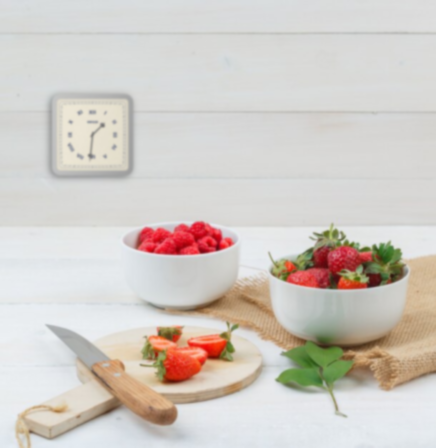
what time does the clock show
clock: 1:31
